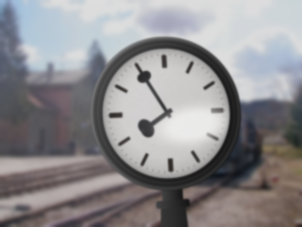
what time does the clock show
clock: 7:55
